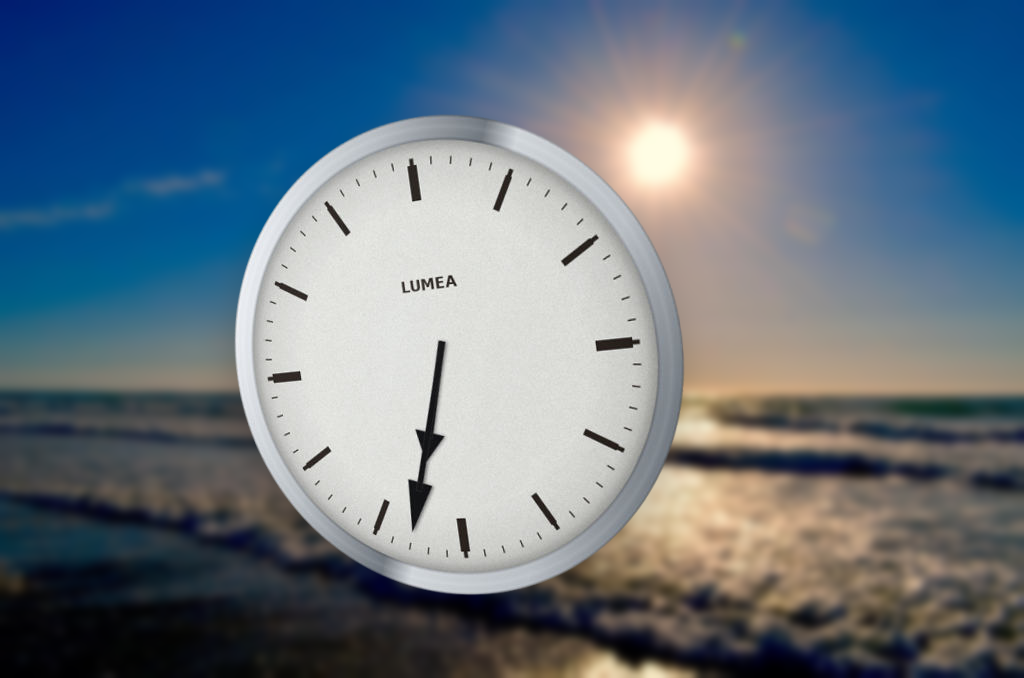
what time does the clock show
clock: 6:33
